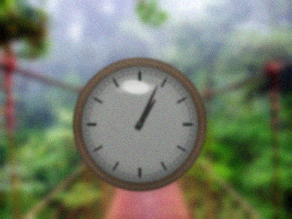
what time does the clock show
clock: 1:04
